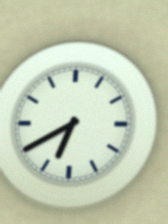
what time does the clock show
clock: 6:40
